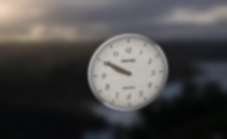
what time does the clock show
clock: 9:50
